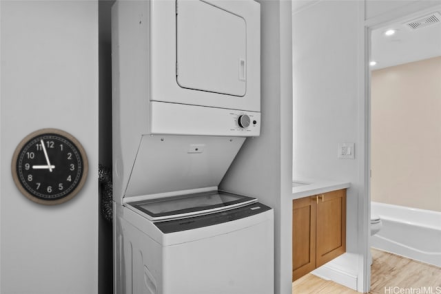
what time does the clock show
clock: 8:57
